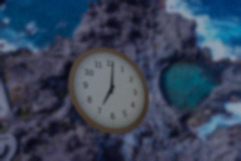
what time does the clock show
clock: 7:01
